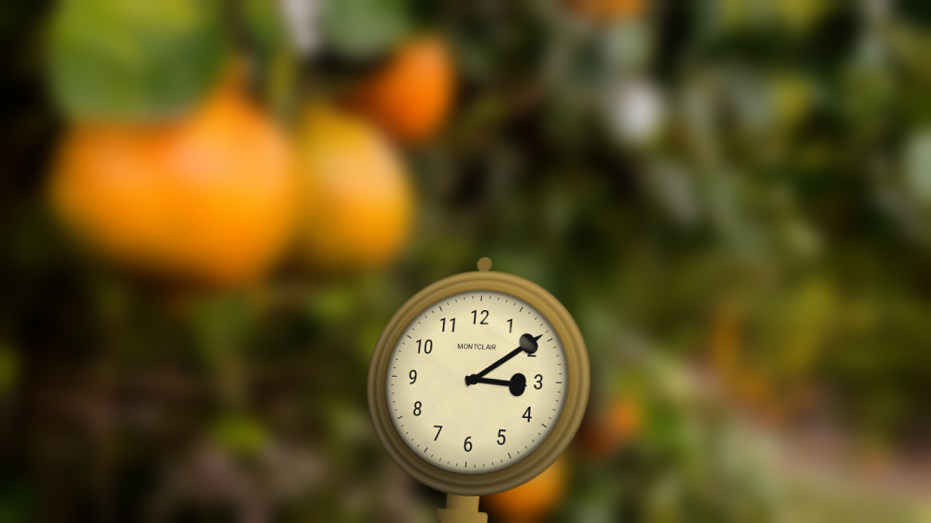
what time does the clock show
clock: 3:09
